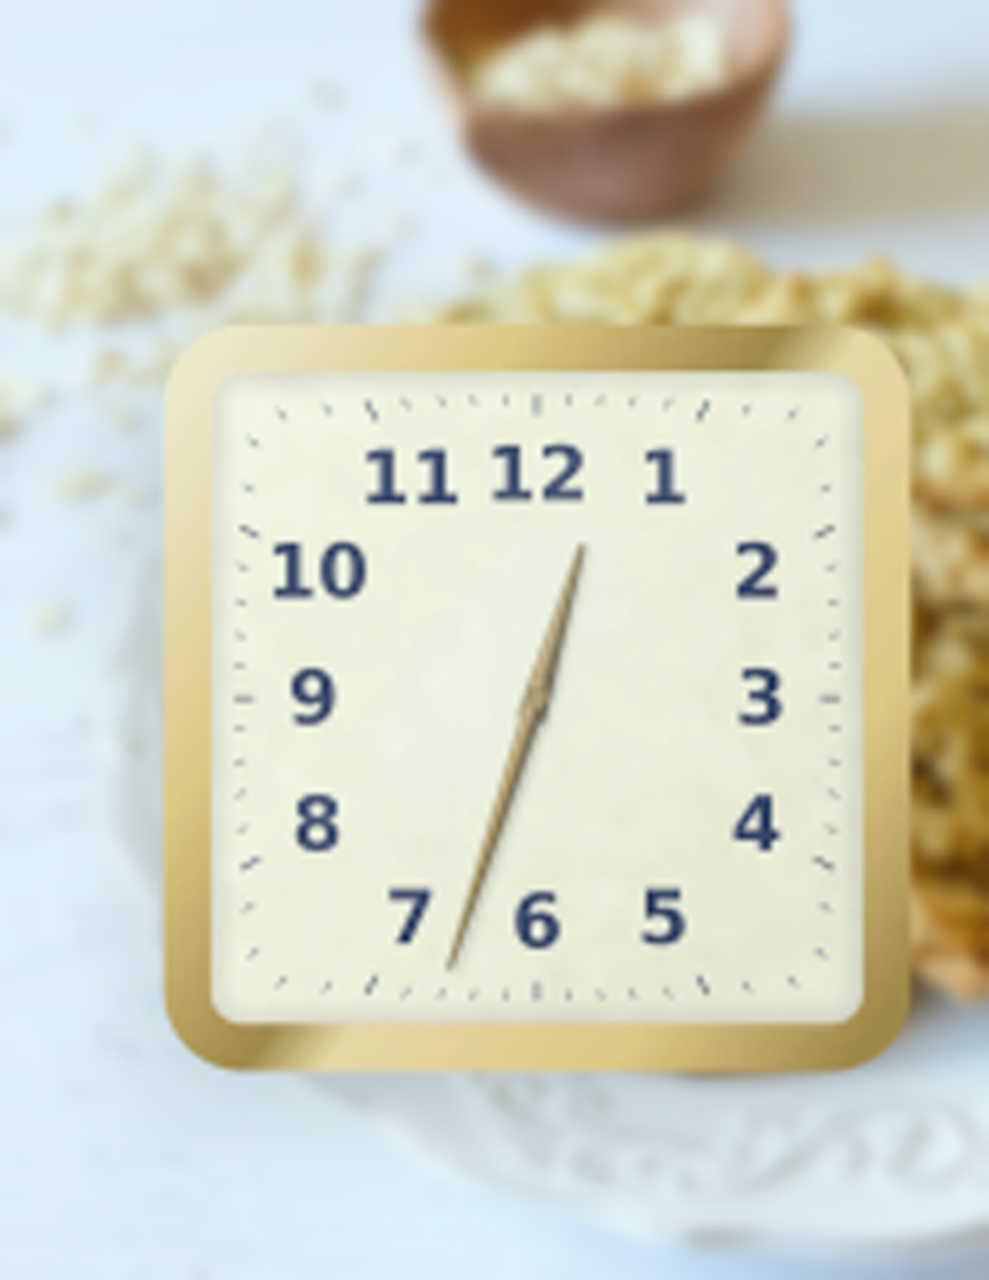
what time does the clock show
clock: 12:33
